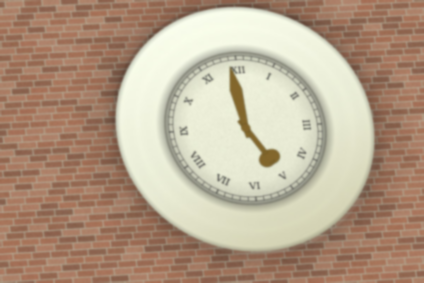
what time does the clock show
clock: 4:59
